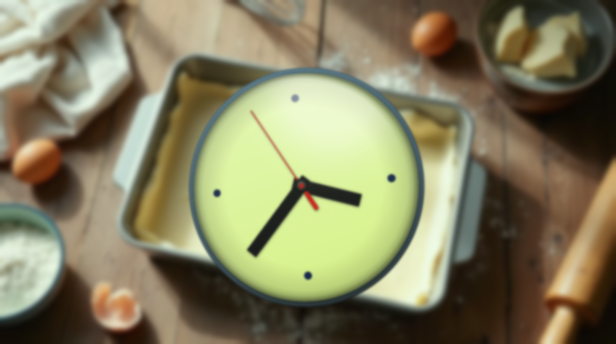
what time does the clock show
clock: 3:36:55
